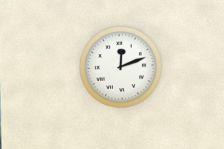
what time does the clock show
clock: 12:12
